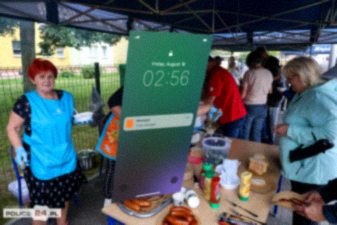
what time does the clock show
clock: 2:56
